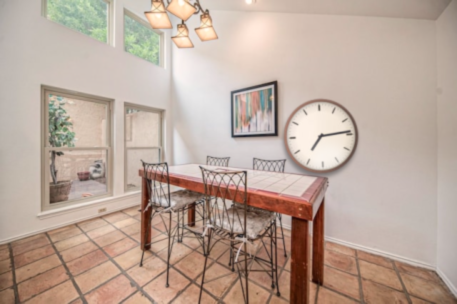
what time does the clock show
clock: 7:14
